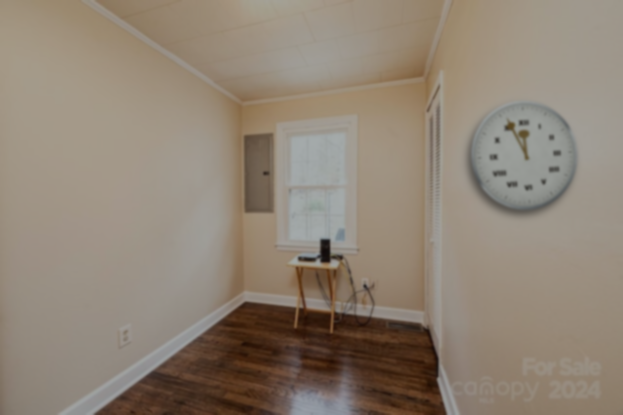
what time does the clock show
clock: 11:56
